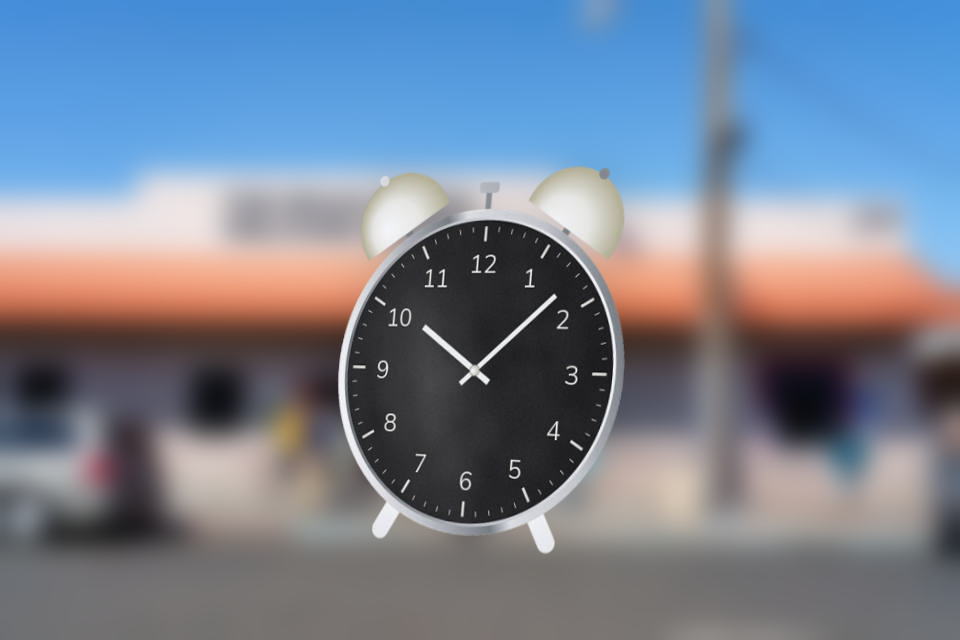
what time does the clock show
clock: 10:08
